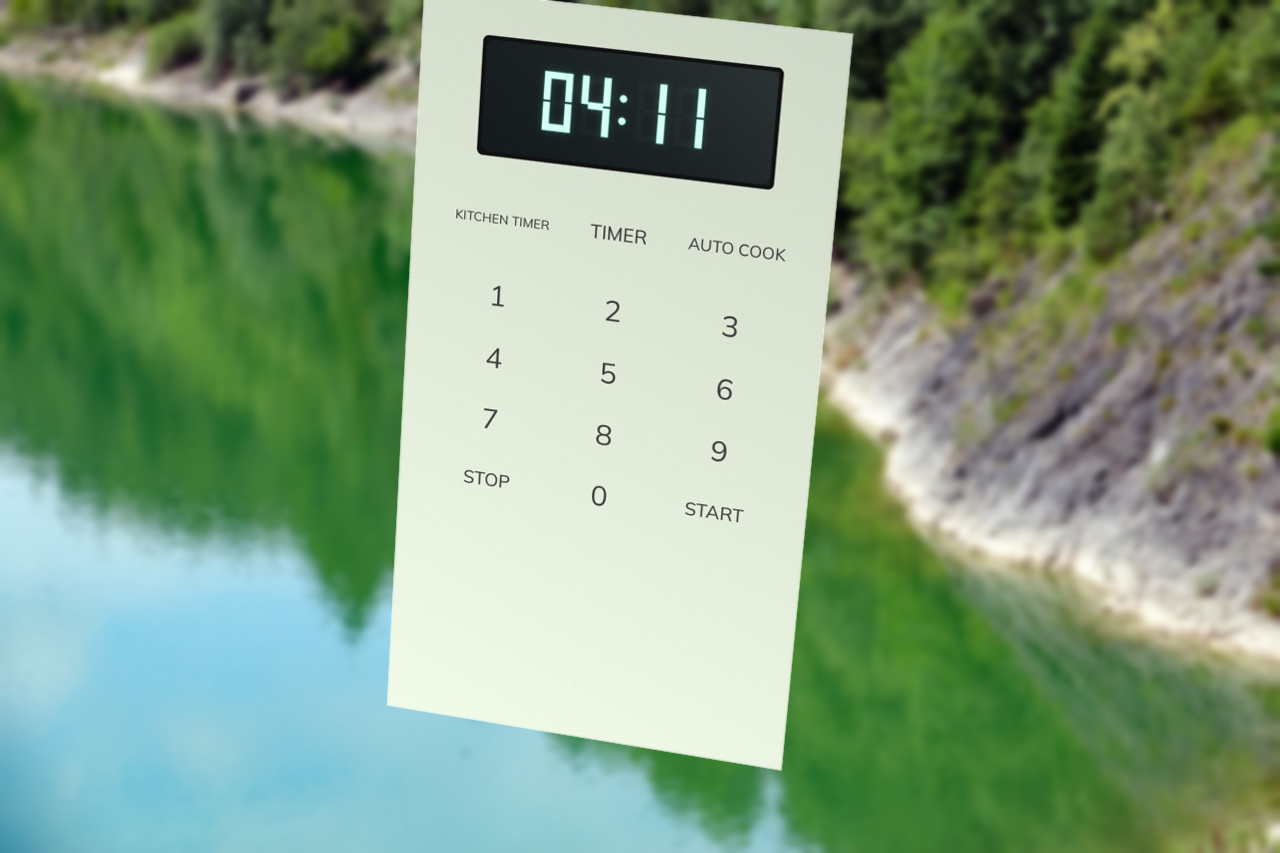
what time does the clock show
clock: 4:11
